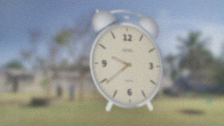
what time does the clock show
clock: 9:39
